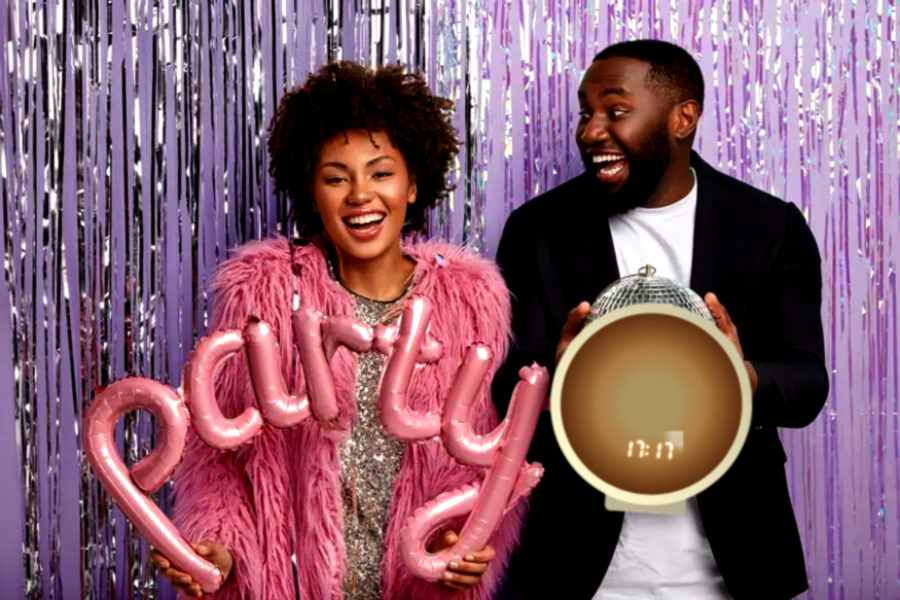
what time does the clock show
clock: 17:17
